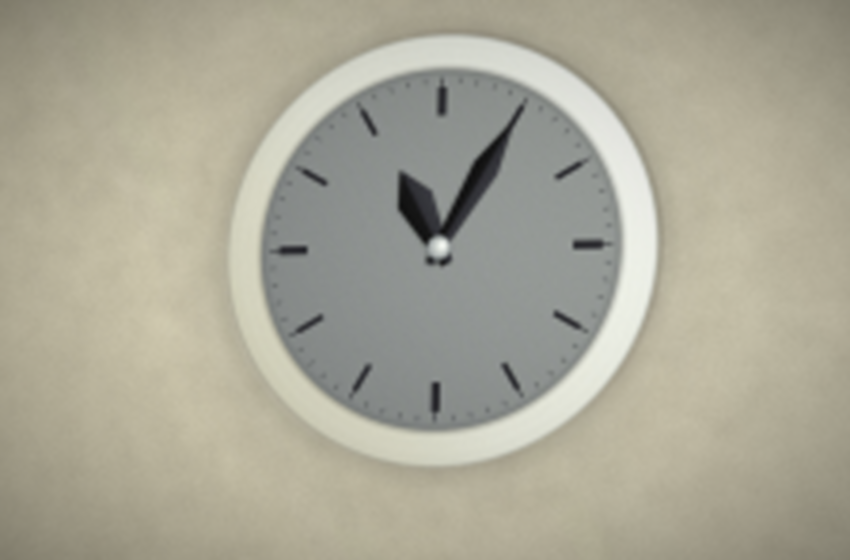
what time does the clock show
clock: 11:05
